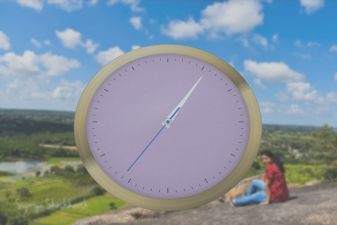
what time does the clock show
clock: 1:05:36
